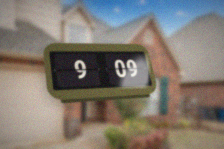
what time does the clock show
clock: 9:09
